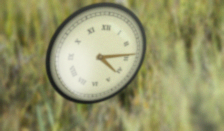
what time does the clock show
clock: 4:14
